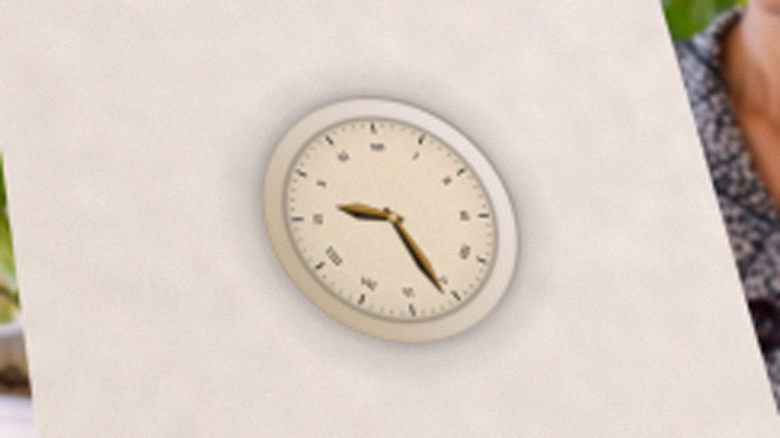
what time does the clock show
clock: 9:26
